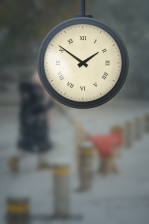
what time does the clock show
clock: 1:51
